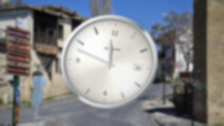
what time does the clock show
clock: 11:48
